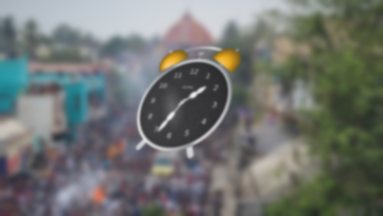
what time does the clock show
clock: 1:34
